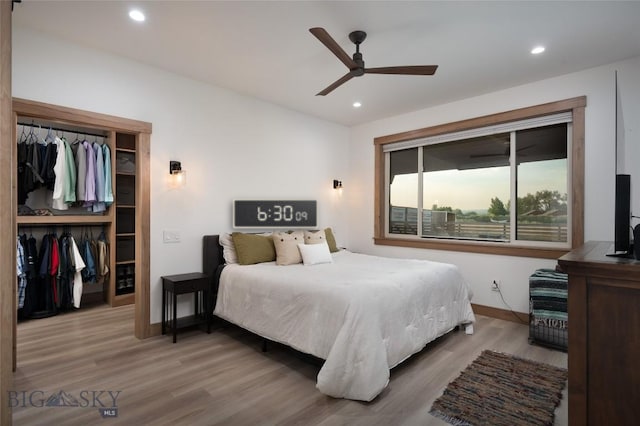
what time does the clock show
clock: 6:30
